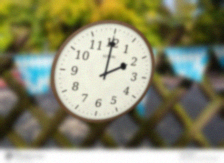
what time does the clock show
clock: 2:00
